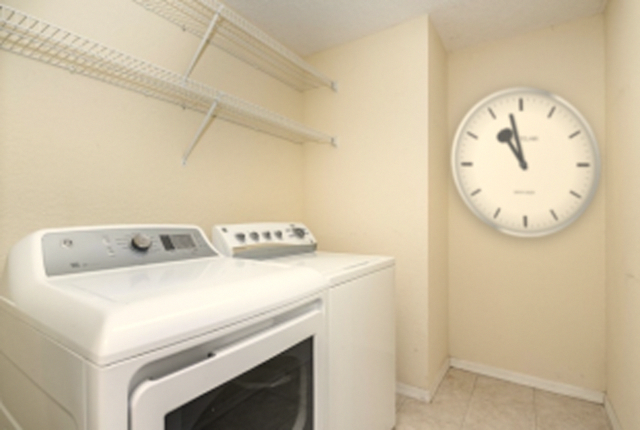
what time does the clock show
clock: 10:58
